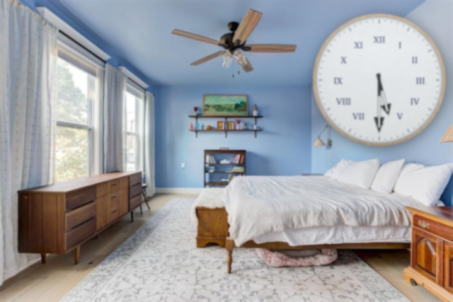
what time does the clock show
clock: 5:30
